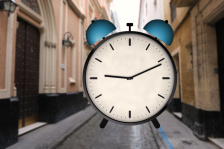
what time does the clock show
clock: 9:11
